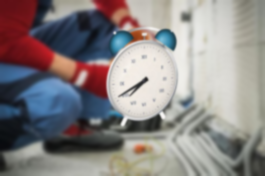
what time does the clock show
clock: 7:41
